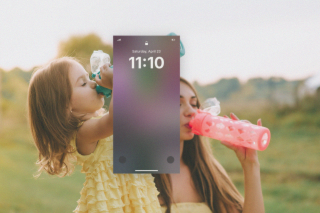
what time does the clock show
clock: 11:10
